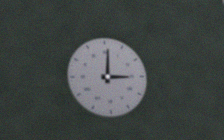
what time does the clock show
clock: 3:01
